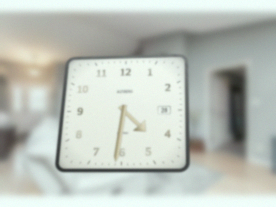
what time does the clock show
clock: 4:31
